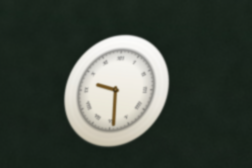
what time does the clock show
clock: 9:29
